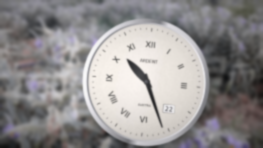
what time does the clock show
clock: 10:26
